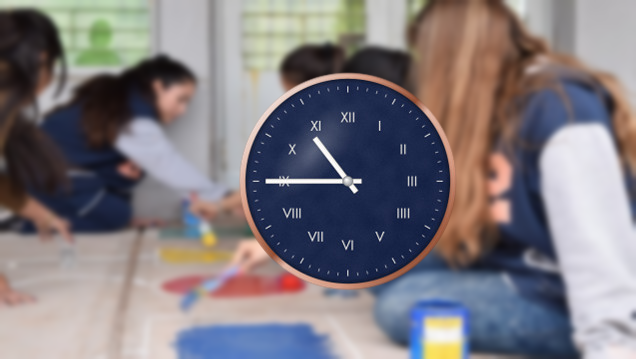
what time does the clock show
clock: 10:45
